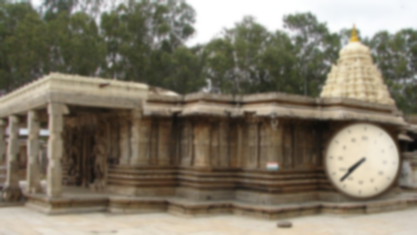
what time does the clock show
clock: 7:37
